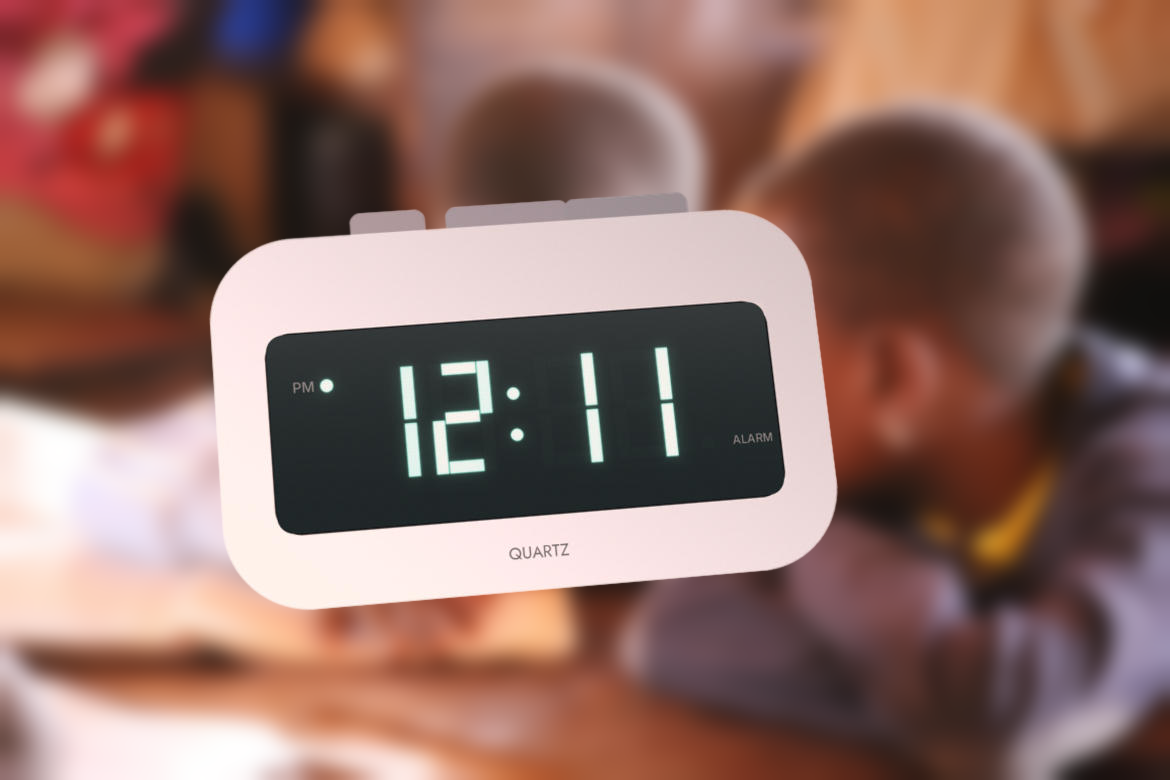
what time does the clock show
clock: 12:11
